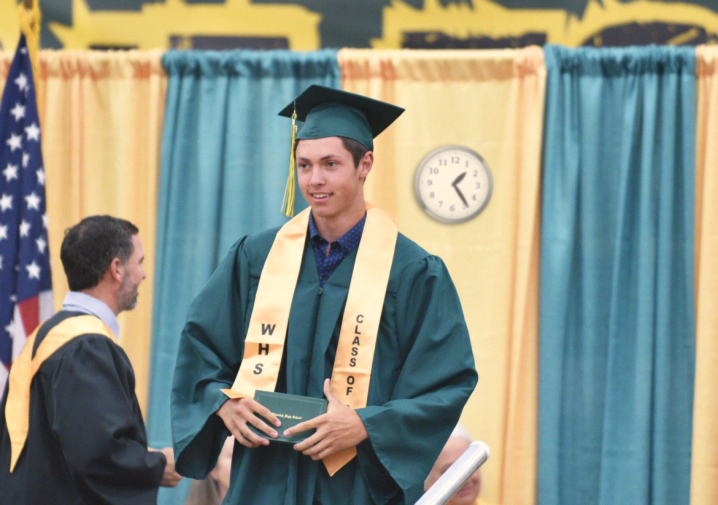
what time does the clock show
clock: 1:24
